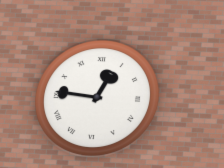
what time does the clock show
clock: 12:46
